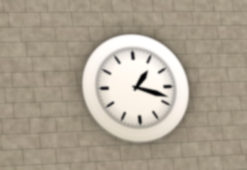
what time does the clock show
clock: 1:18
